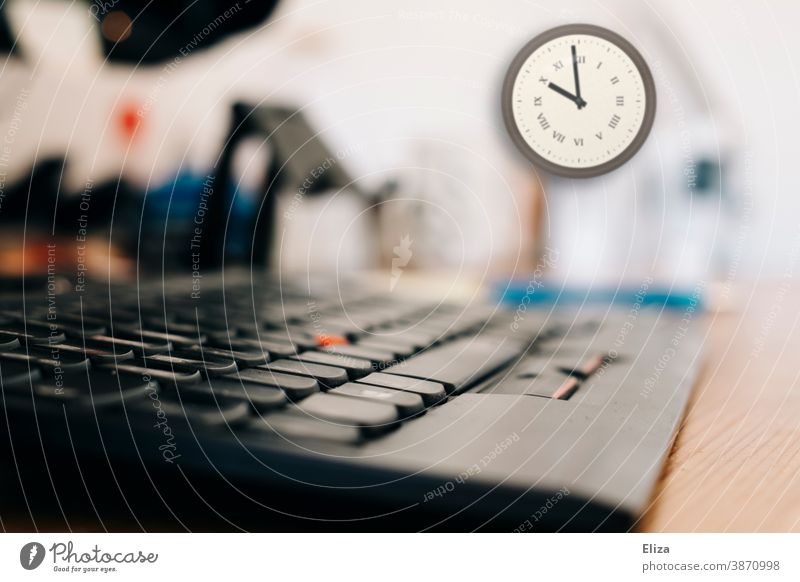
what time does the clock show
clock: 9:59
